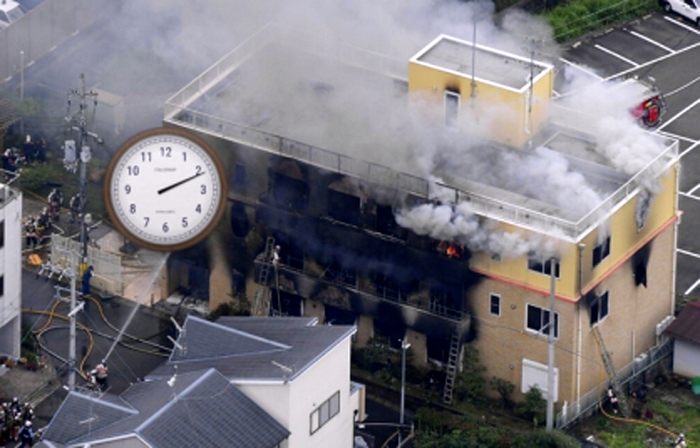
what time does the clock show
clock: 2:11
